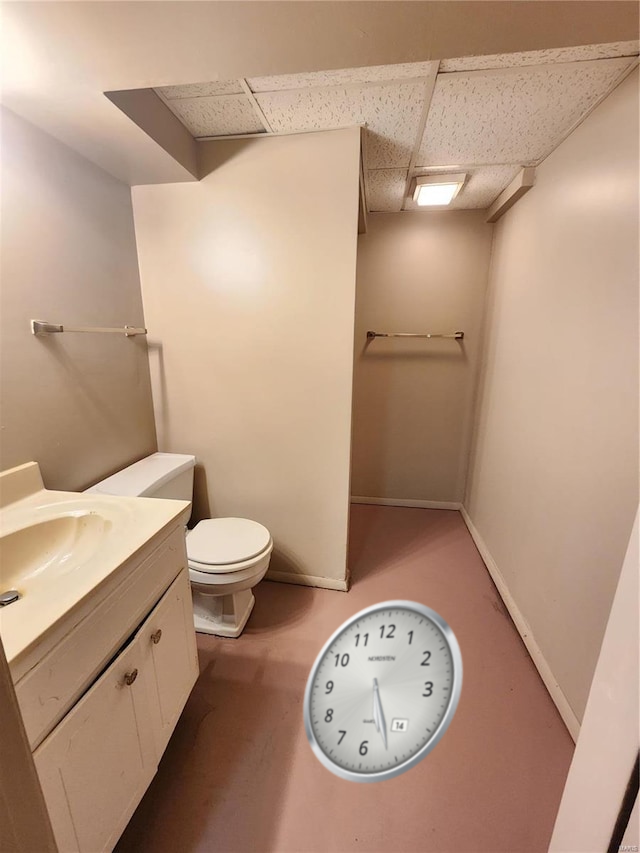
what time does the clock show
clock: 5:26
